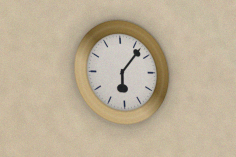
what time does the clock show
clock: 6:07
